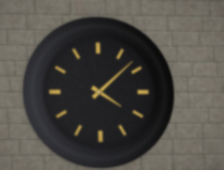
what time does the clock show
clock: 4:08
